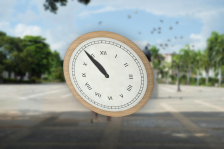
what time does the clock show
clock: 10:54
